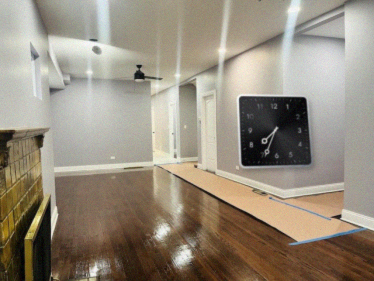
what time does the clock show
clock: 7:34
